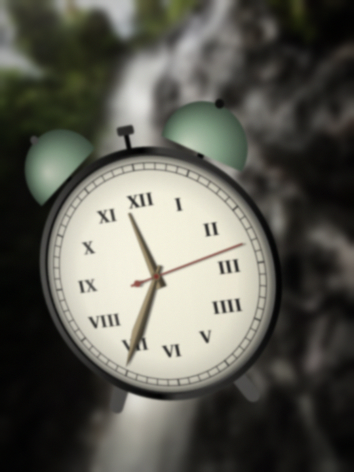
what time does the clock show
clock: 11:35:13
